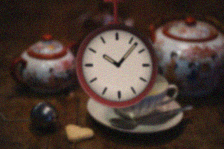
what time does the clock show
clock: 10:07
